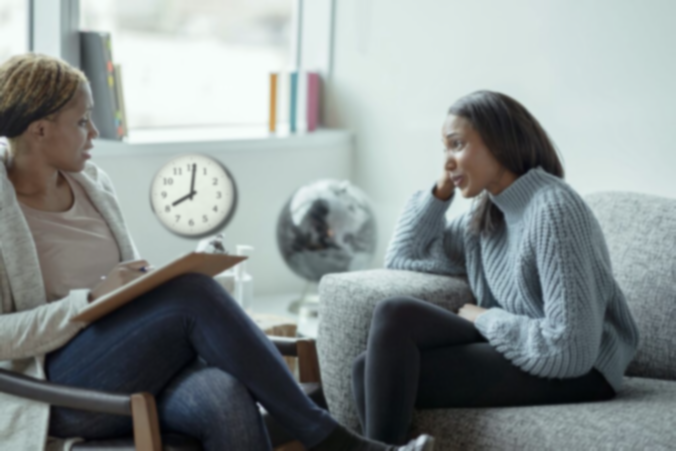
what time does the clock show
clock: 8:01
